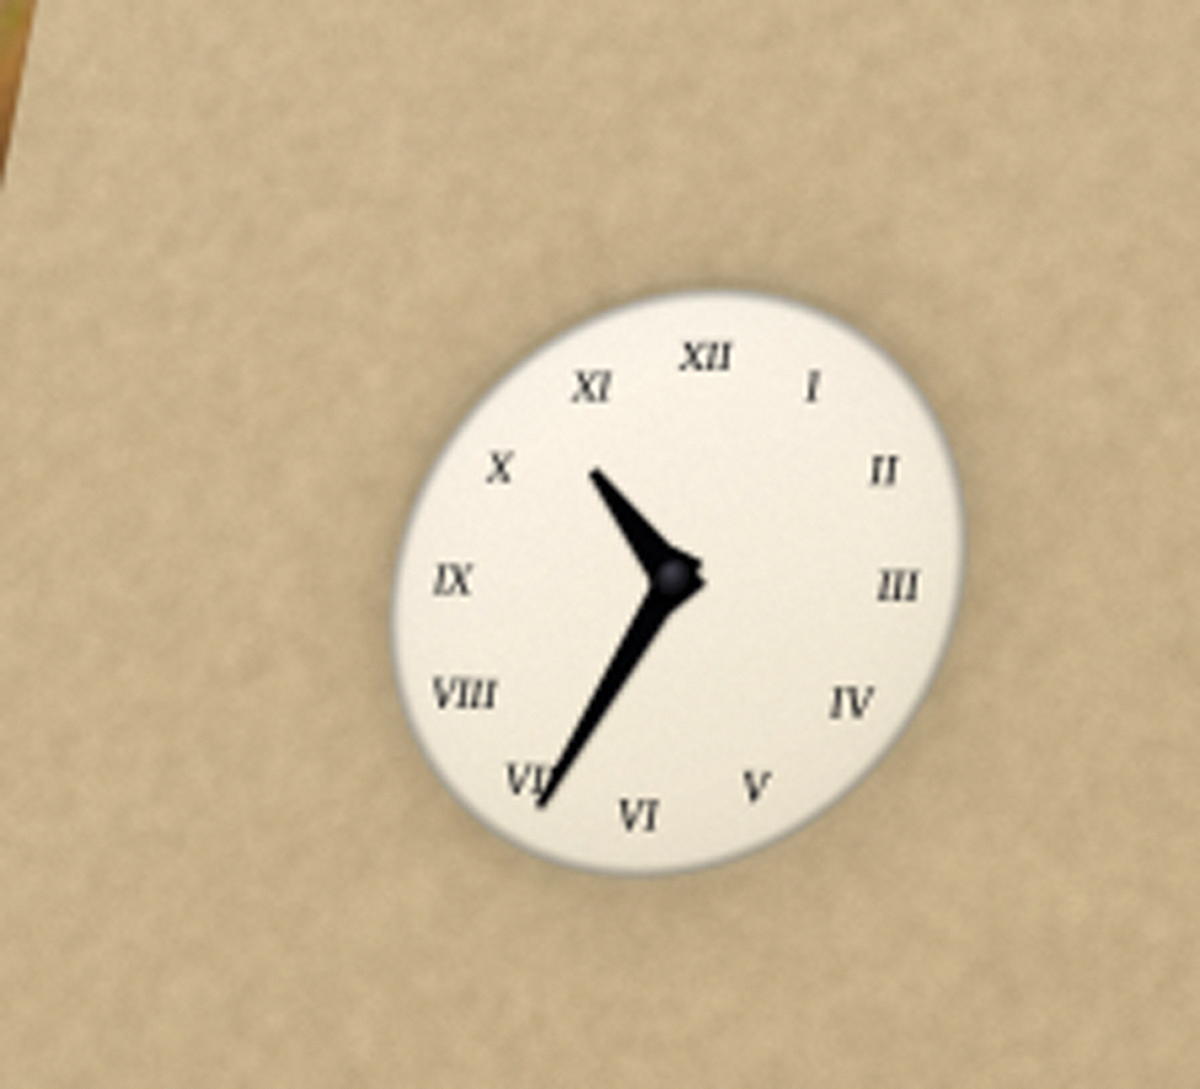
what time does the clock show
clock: 10:34
